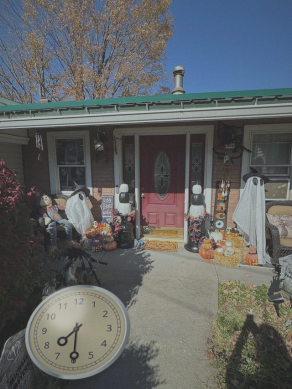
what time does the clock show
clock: 7:30
